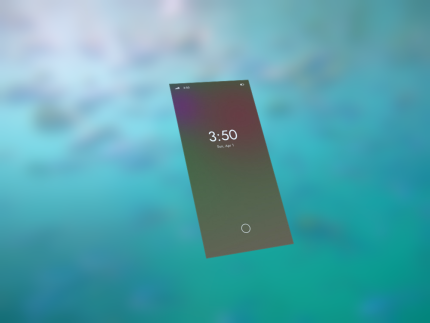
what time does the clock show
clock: 3:50
